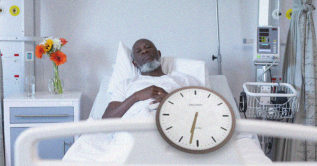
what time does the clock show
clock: 6:32
